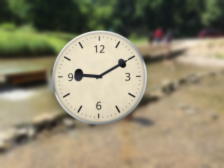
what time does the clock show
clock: 9:10
